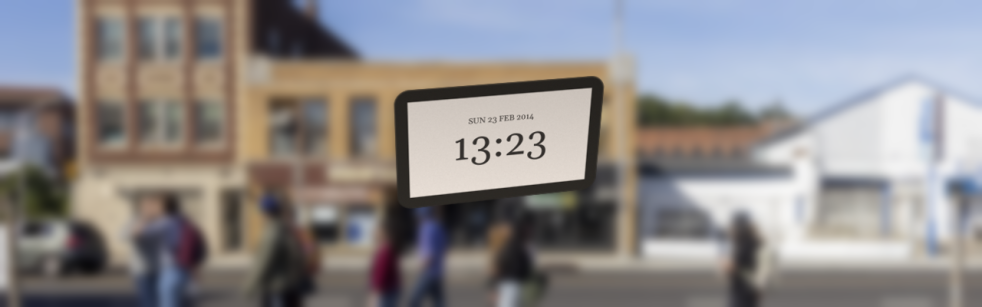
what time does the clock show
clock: 13:23
